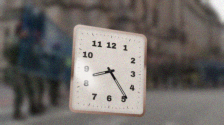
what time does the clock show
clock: 8:24
